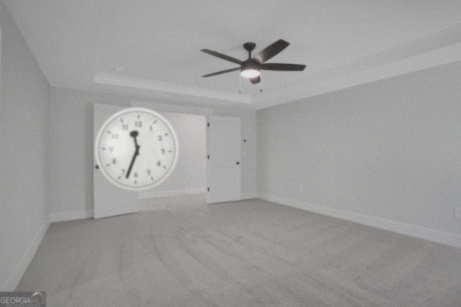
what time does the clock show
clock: 11:33
